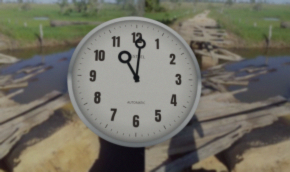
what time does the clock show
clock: 11:01
